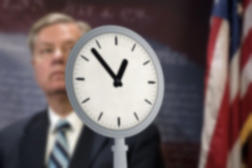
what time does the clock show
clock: 12:53
